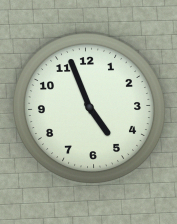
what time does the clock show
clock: 4:57
